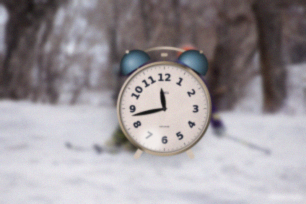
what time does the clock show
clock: 11:43
